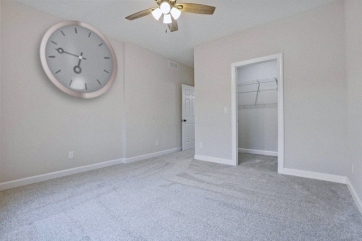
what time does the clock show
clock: 6:48
